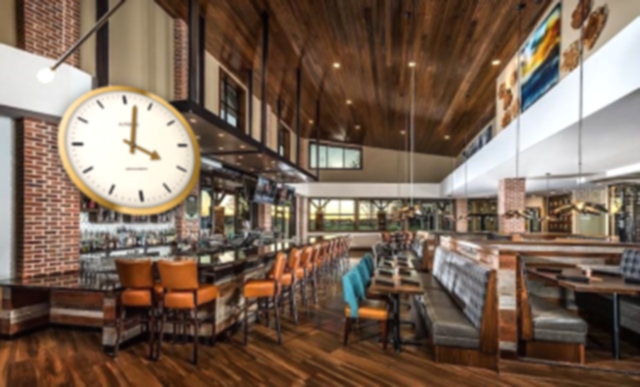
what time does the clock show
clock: 4:02
